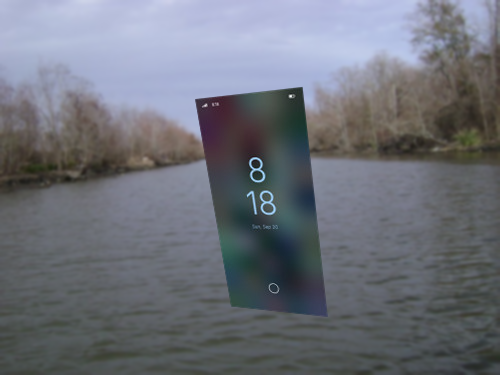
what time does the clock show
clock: 8:18
